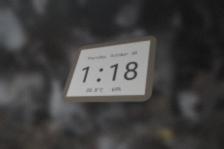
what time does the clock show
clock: 1:18
